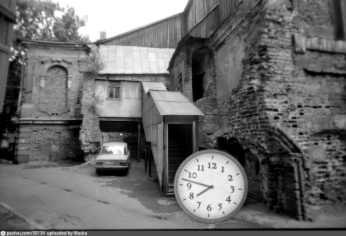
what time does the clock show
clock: 7:47
